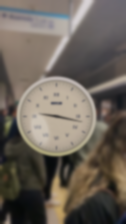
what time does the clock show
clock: 9:17
